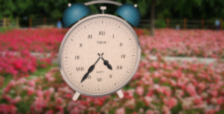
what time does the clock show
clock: 4:36
